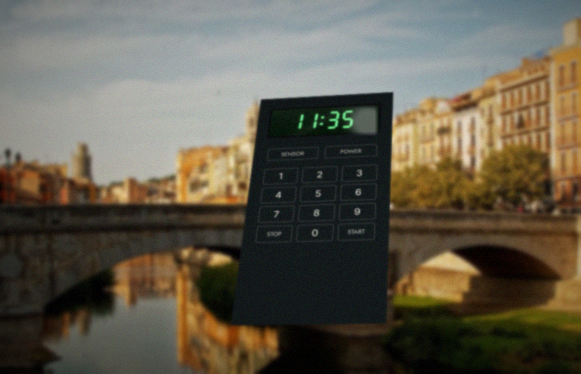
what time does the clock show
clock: 11:35
